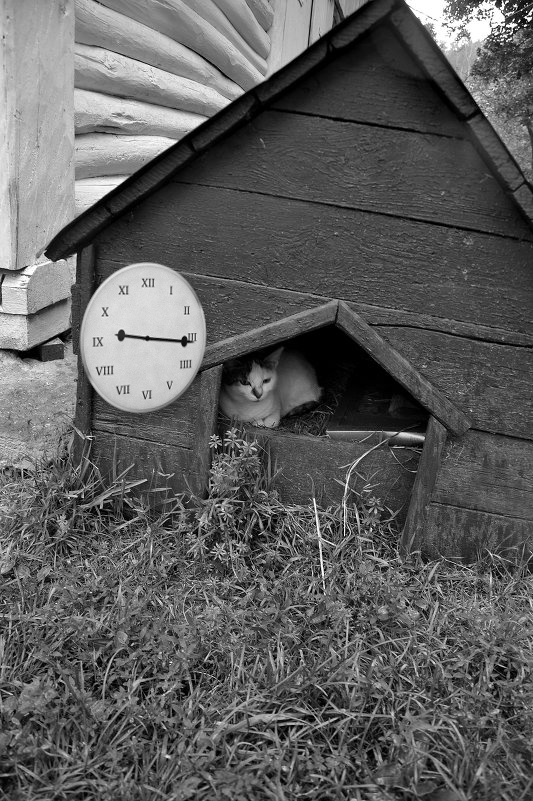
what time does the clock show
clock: 9:16
